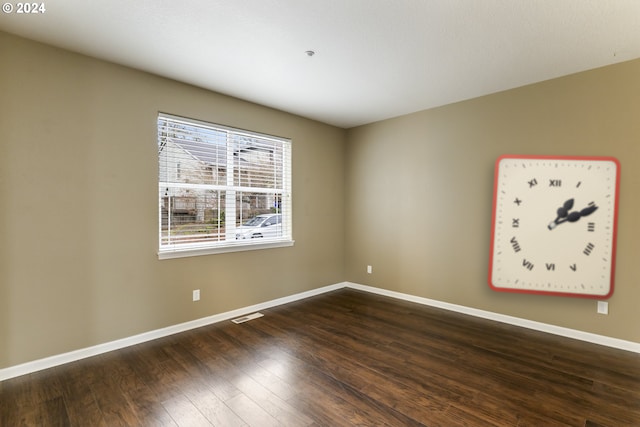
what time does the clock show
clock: 1:11
